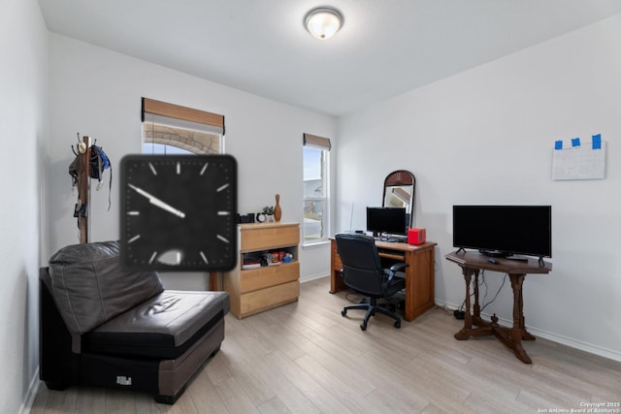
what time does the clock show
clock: 9:50
